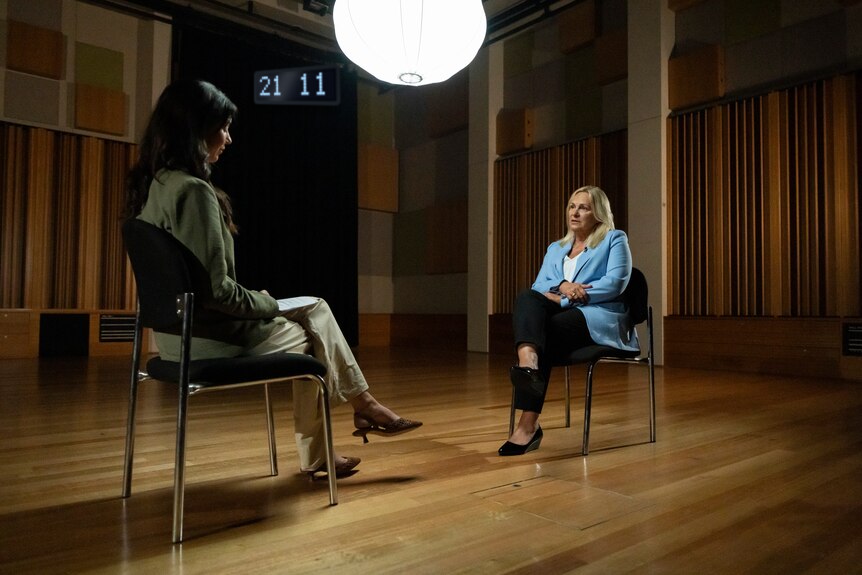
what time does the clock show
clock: 21:11
